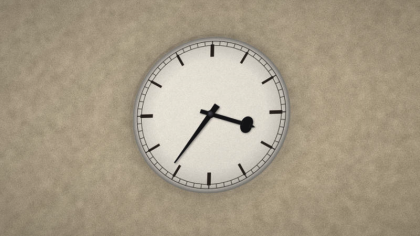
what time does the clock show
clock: 3:36
